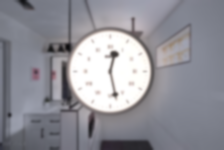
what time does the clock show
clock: 12:28
